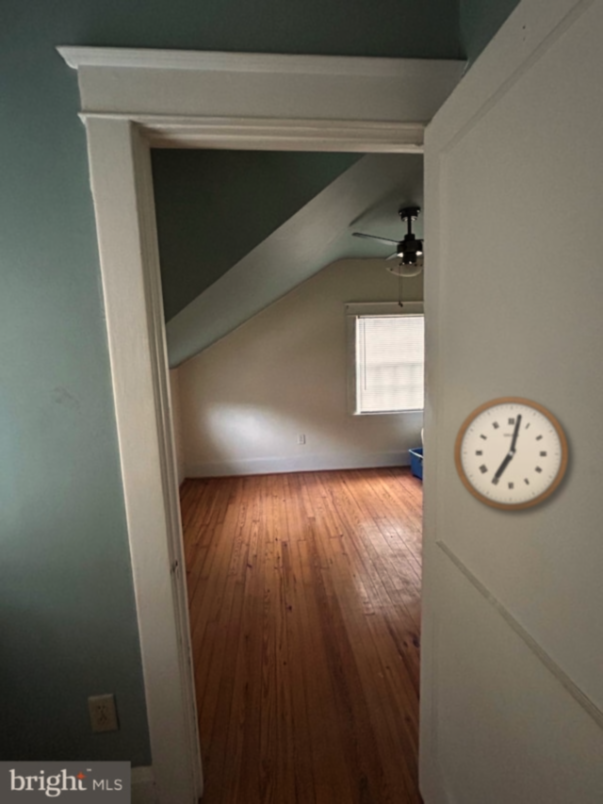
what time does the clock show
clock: 7:02
